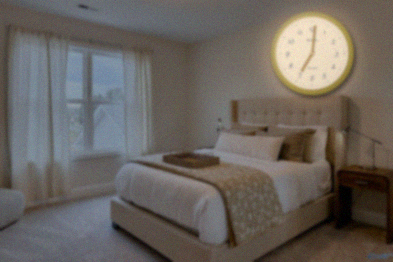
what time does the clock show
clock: 7:01
